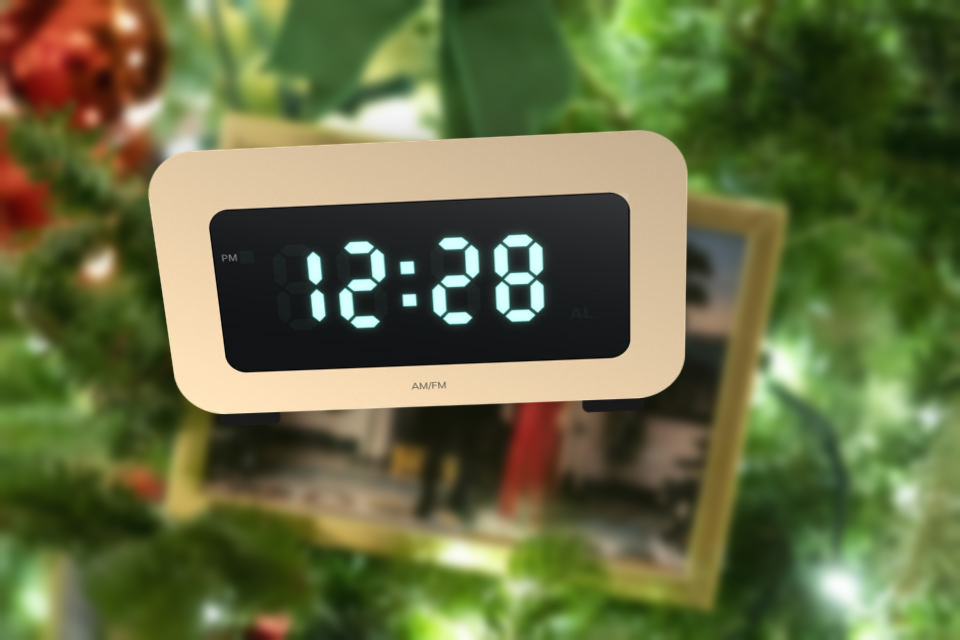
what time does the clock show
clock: 12:28
